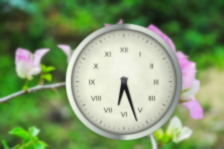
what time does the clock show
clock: 6:27
